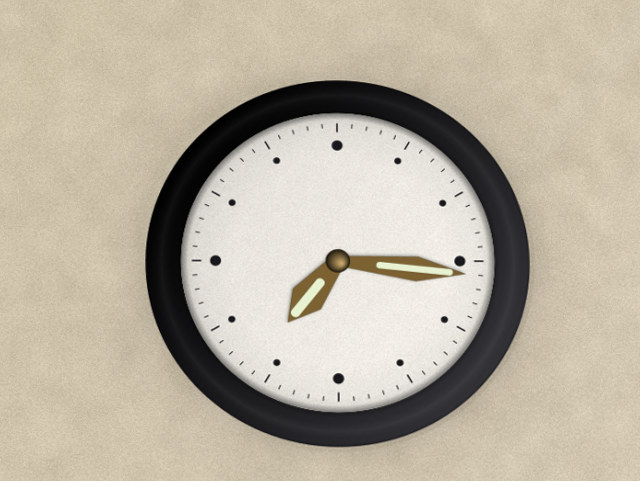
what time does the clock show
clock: 7:16
